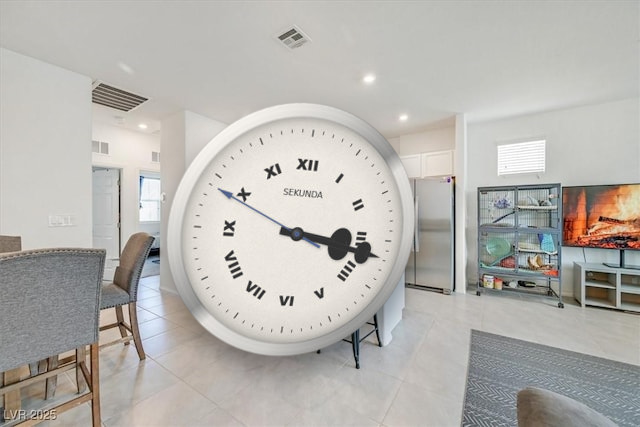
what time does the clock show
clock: 3:16:49
